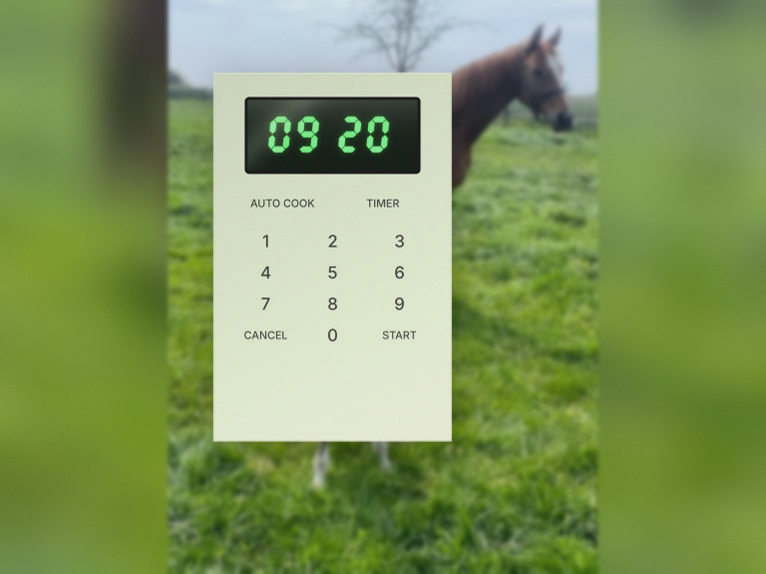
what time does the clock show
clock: 9:20
